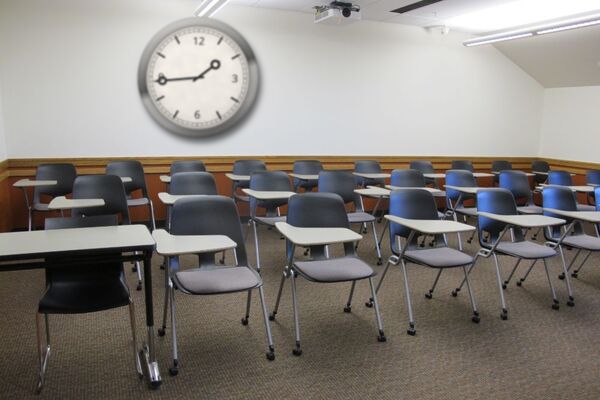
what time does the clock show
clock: 1:44
